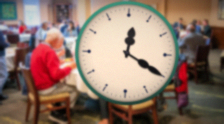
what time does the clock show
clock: 12:20
